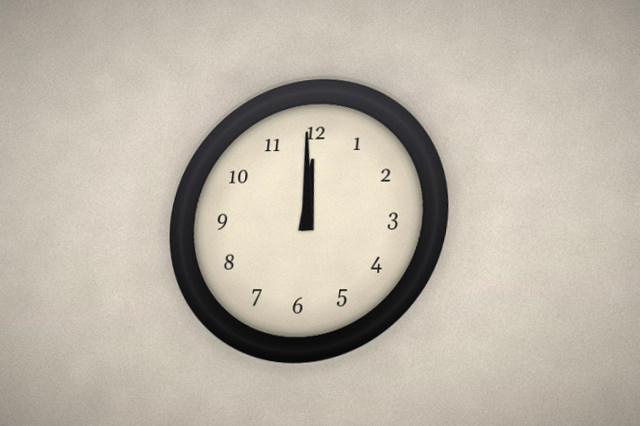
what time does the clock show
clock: 11:59
